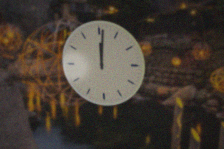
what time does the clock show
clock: 12:01
